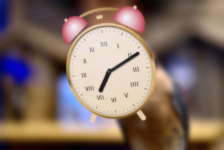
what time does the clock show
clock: 7:11
